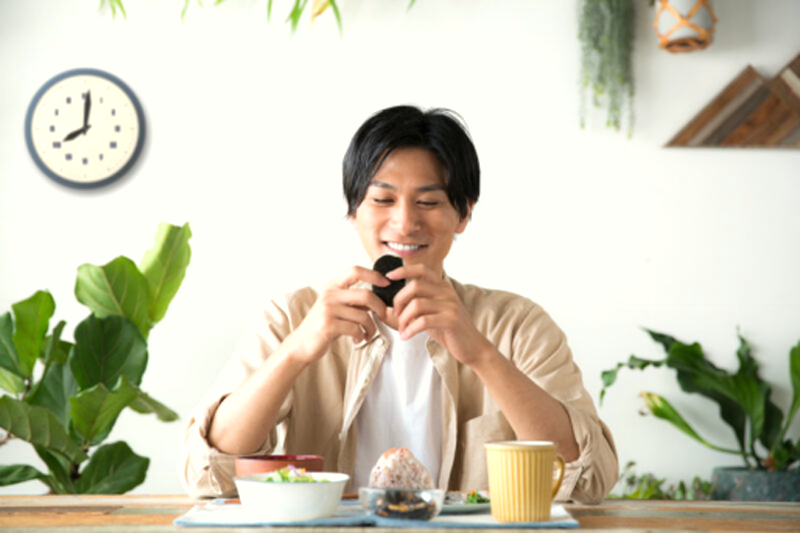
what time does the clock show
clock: 8:01
